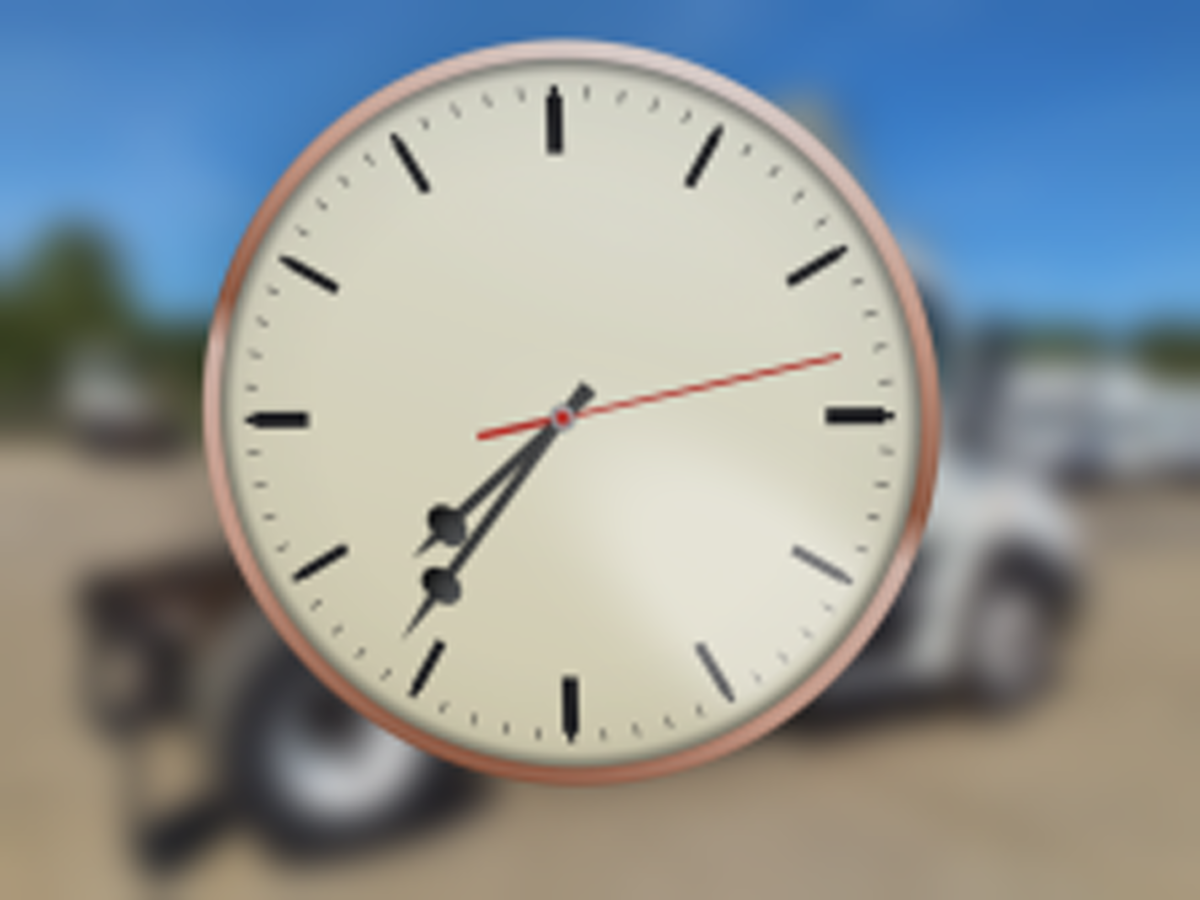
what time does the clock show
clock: 7:36:13
